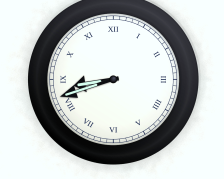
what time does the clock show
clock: 8:42
